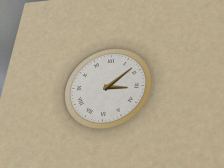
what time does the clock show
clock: 3:08
